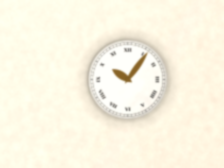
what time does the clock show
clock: 10:06
